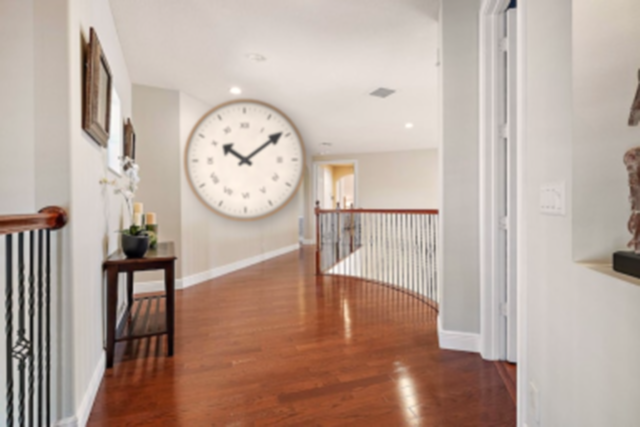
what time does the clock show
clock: 10:09
